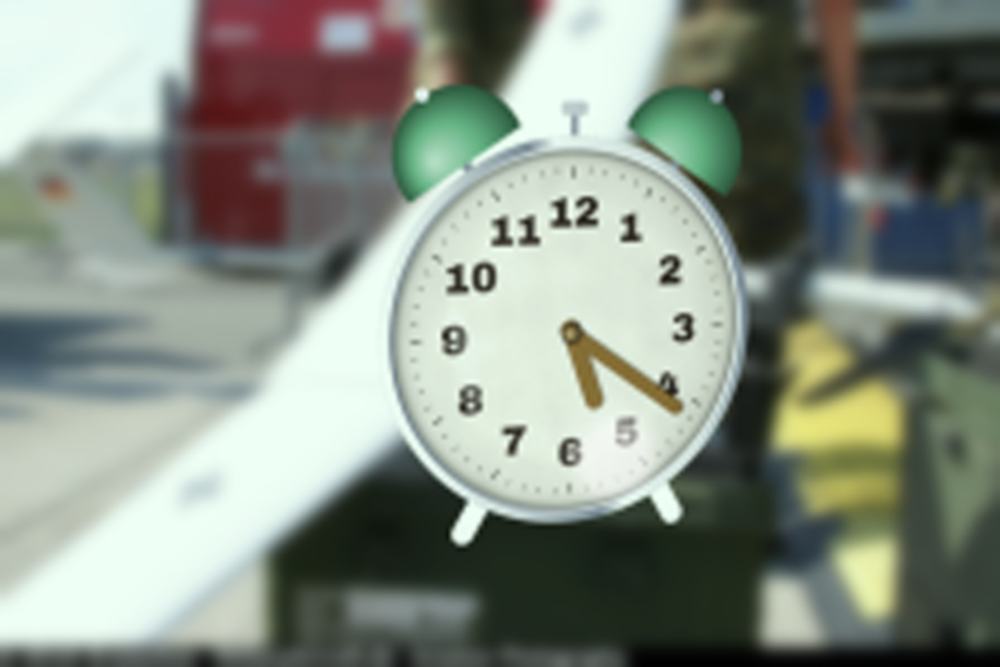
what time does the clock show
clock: 5:21
